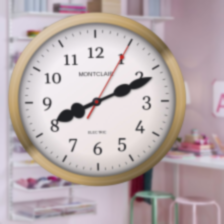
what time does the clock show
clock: 8:11:05
